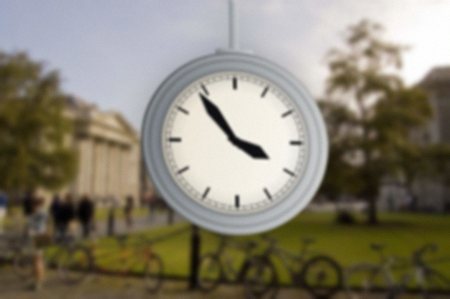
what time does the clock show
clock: 3:54
